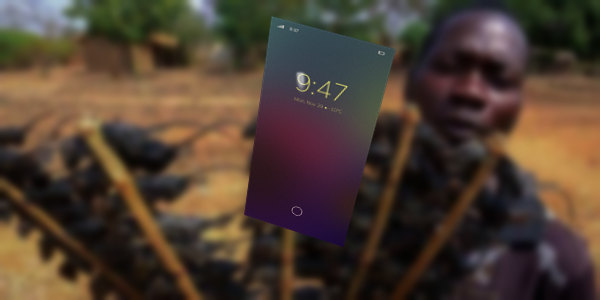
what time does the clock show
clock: 9:47
